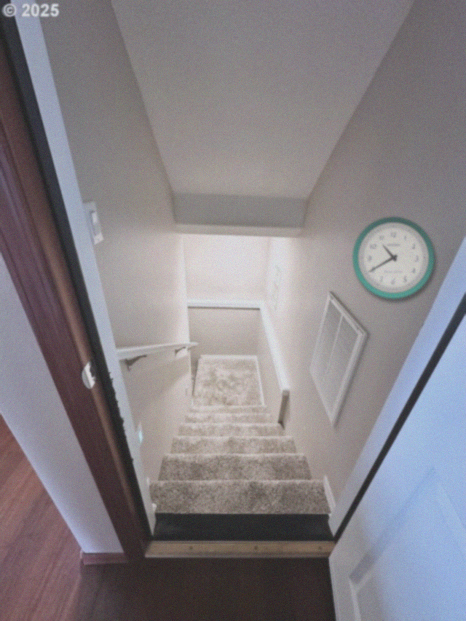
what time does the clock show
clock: 10:40
